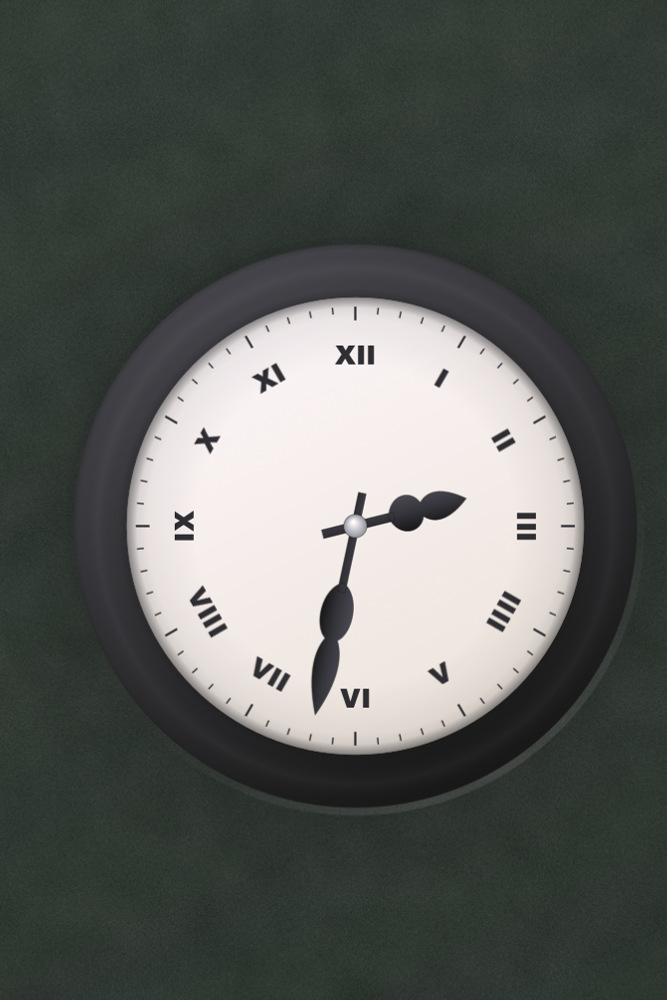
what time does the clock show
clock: 2:32
